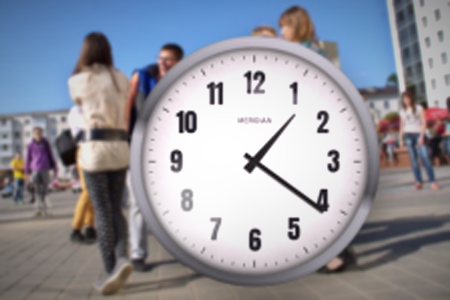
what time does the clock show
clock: 1:21
